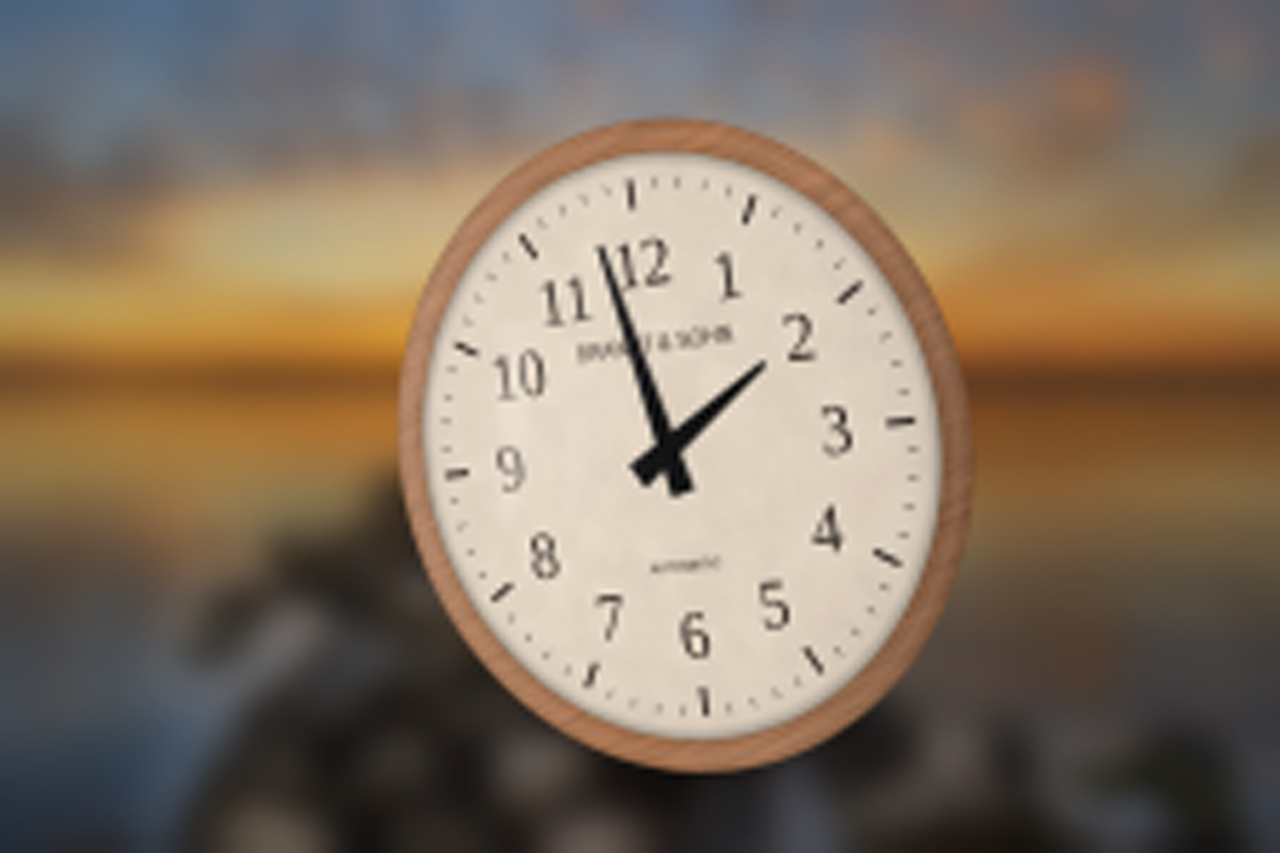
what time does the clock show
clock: 1:58
